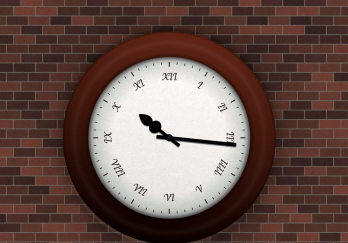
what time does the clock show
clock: 10:16
